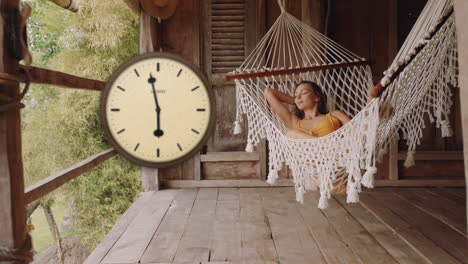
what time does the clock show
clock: 5:58
